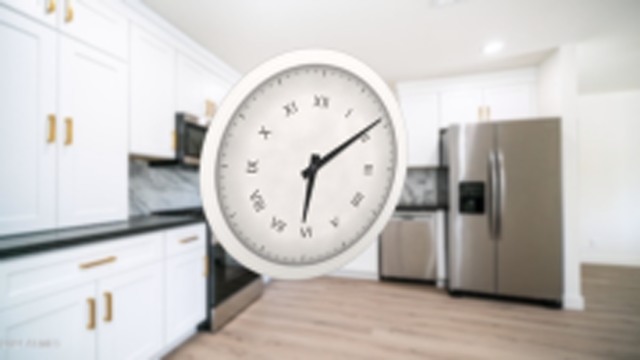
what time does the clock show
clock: 6:09
